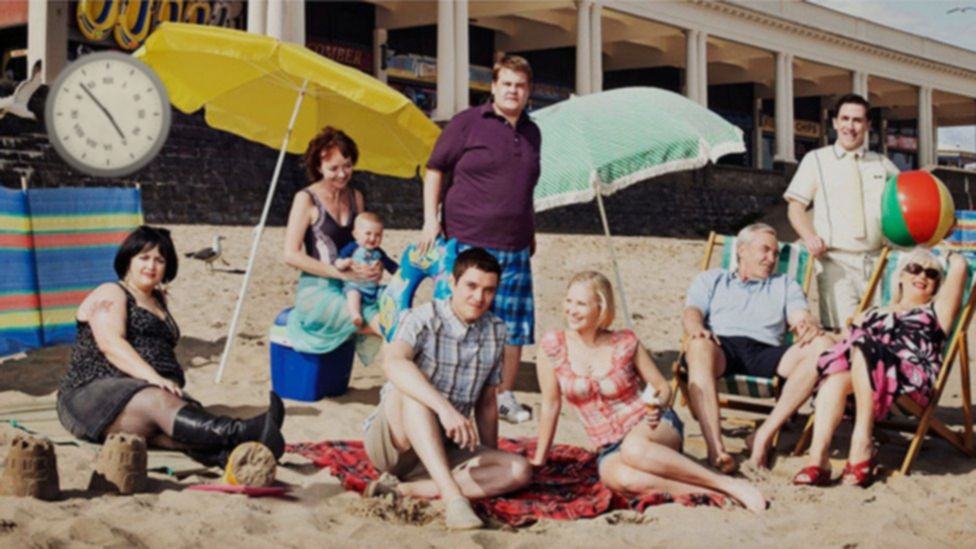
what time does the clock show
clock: 4:53
